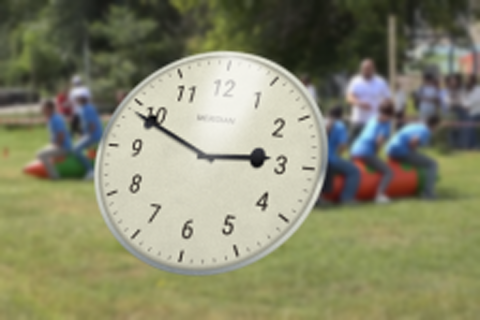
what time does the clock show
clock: 2:49
